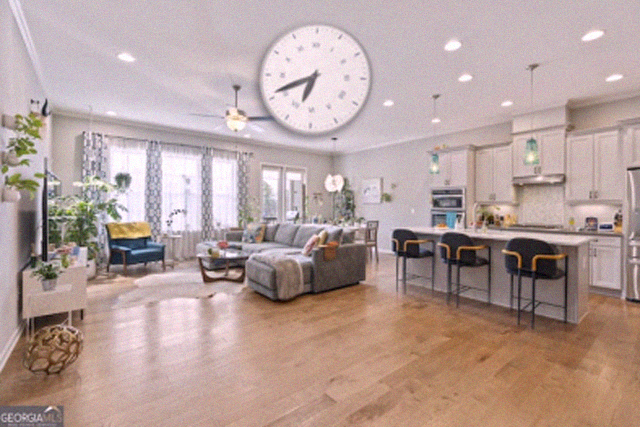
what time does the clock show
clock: 6:41
